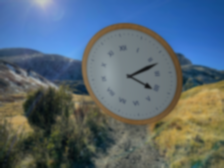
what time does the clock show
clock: 4:12
